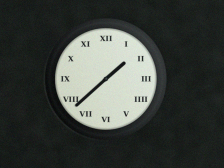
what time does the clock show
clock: 1:38
